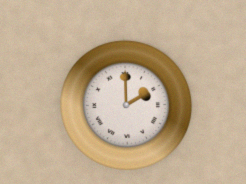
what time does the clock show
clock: 2:00
